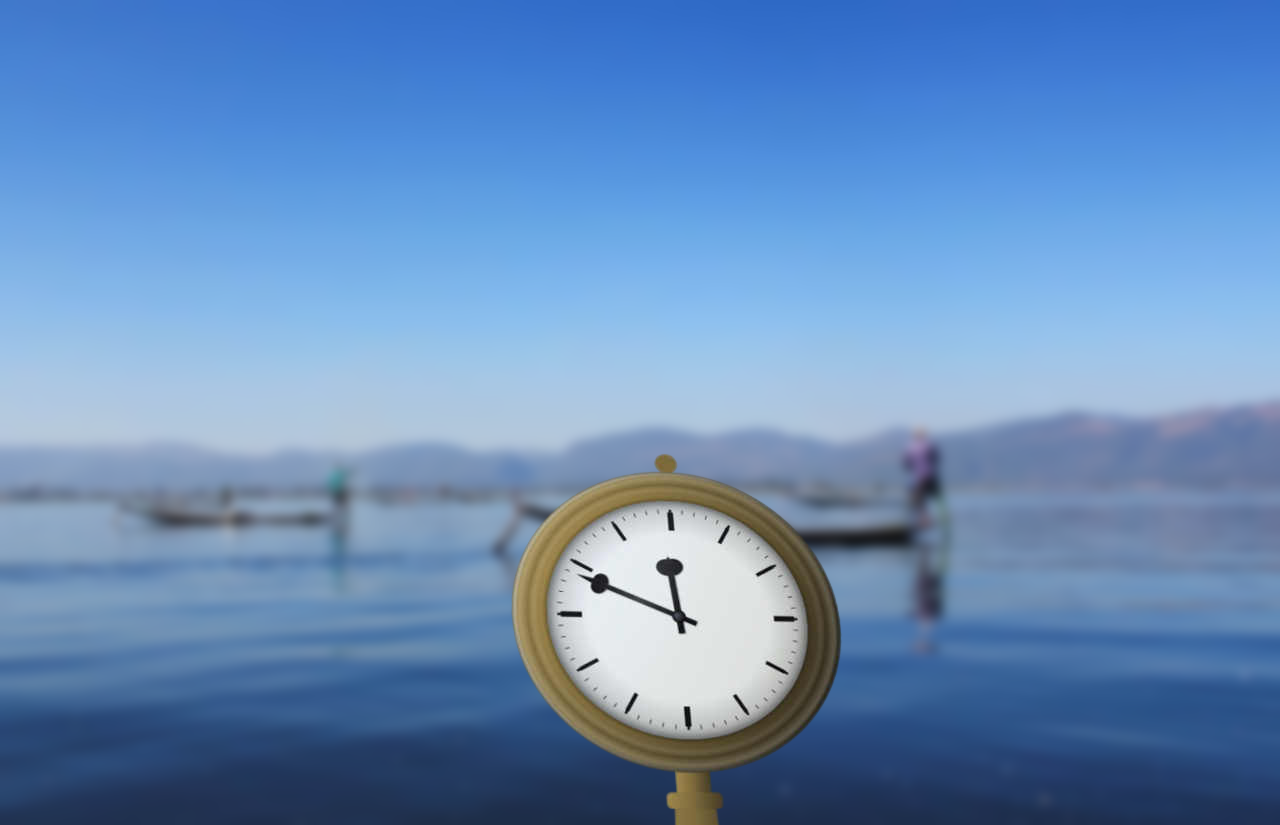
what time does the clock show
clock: 11:49
